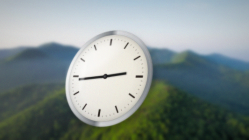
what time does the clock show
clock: 2:44
